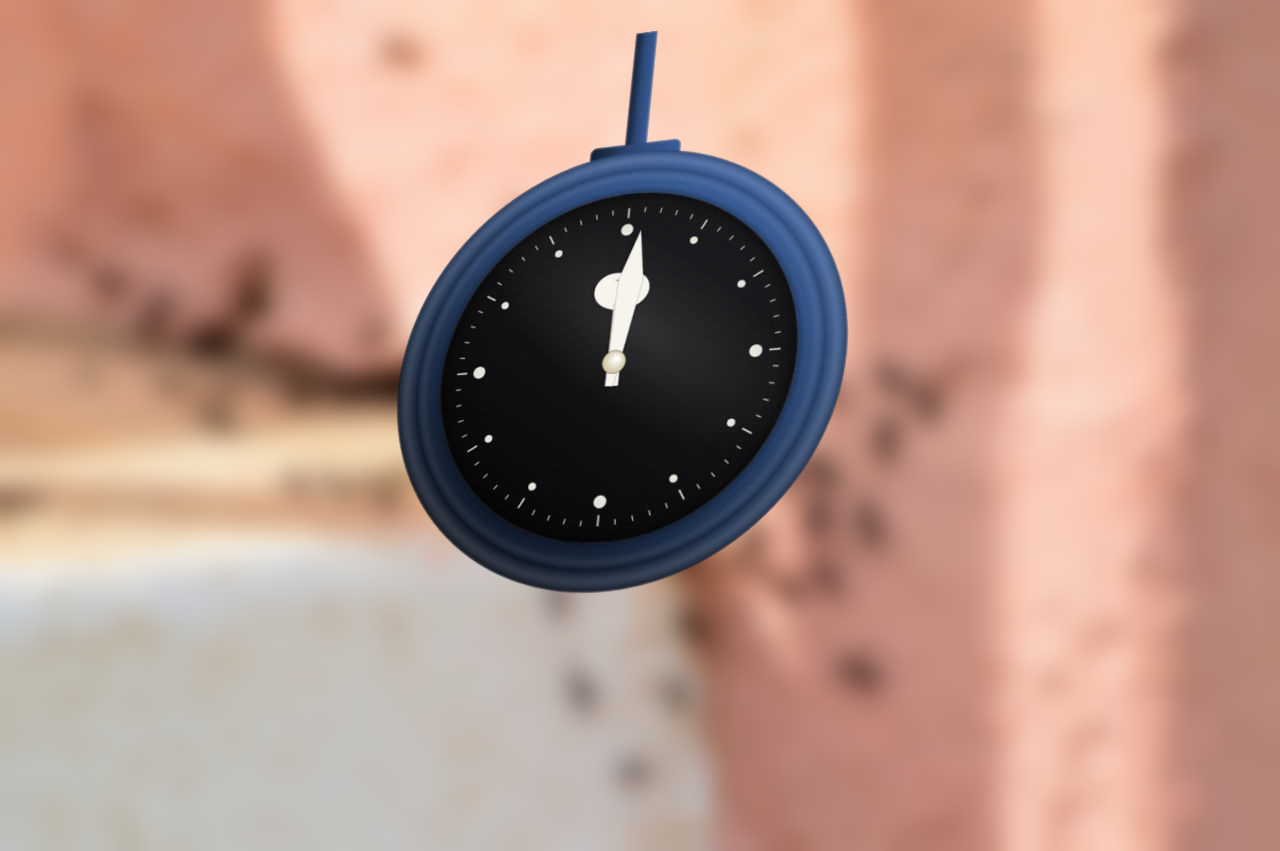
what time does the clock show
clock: 12:01
